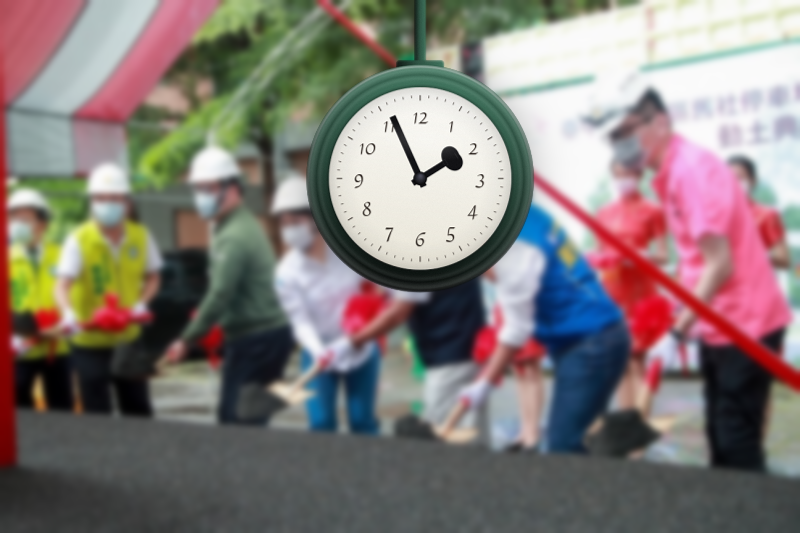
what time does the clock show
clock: 1:56
